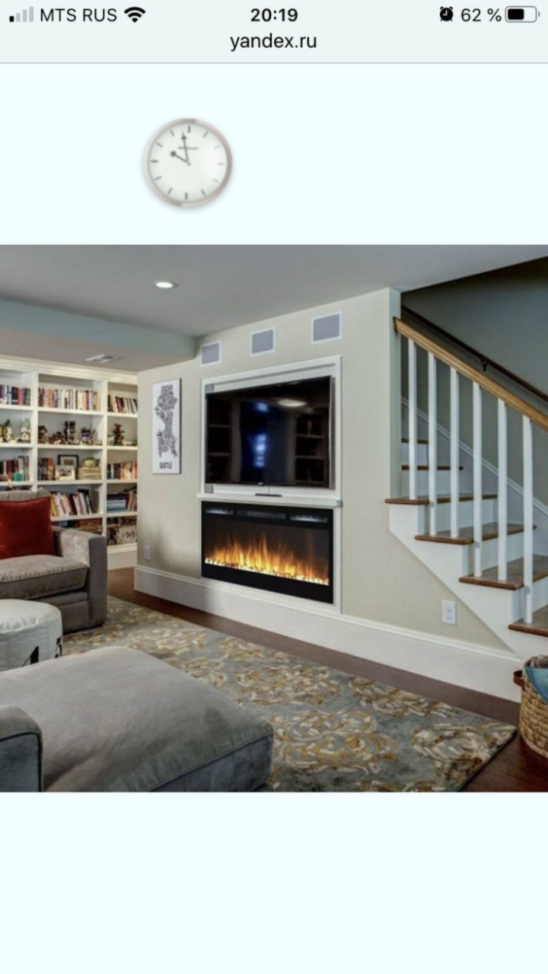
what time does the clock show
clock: 9:58
